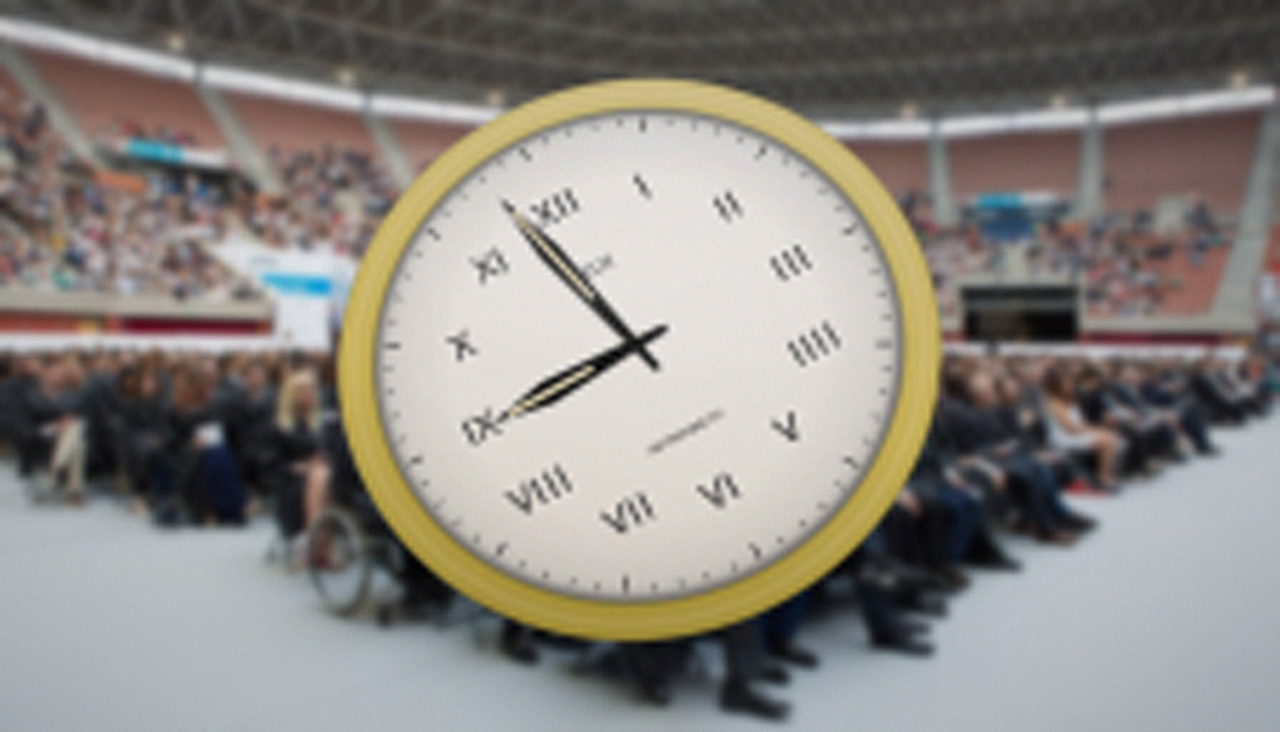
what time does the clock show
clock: 8:58
